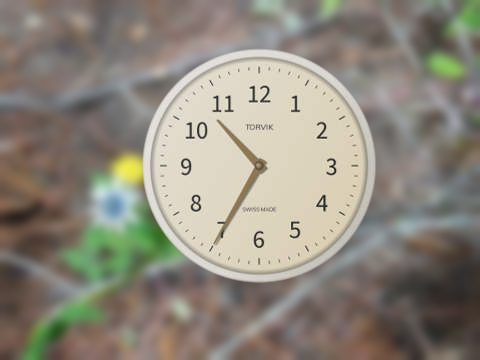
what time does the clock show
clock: 10:35
